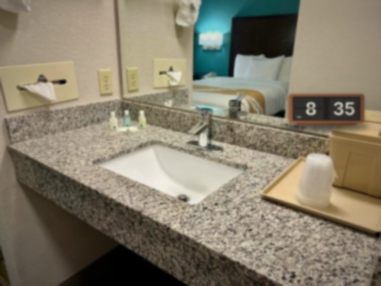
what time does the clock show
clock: 8:35
